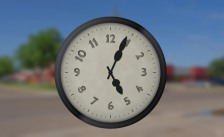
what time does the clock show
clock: 5:04
